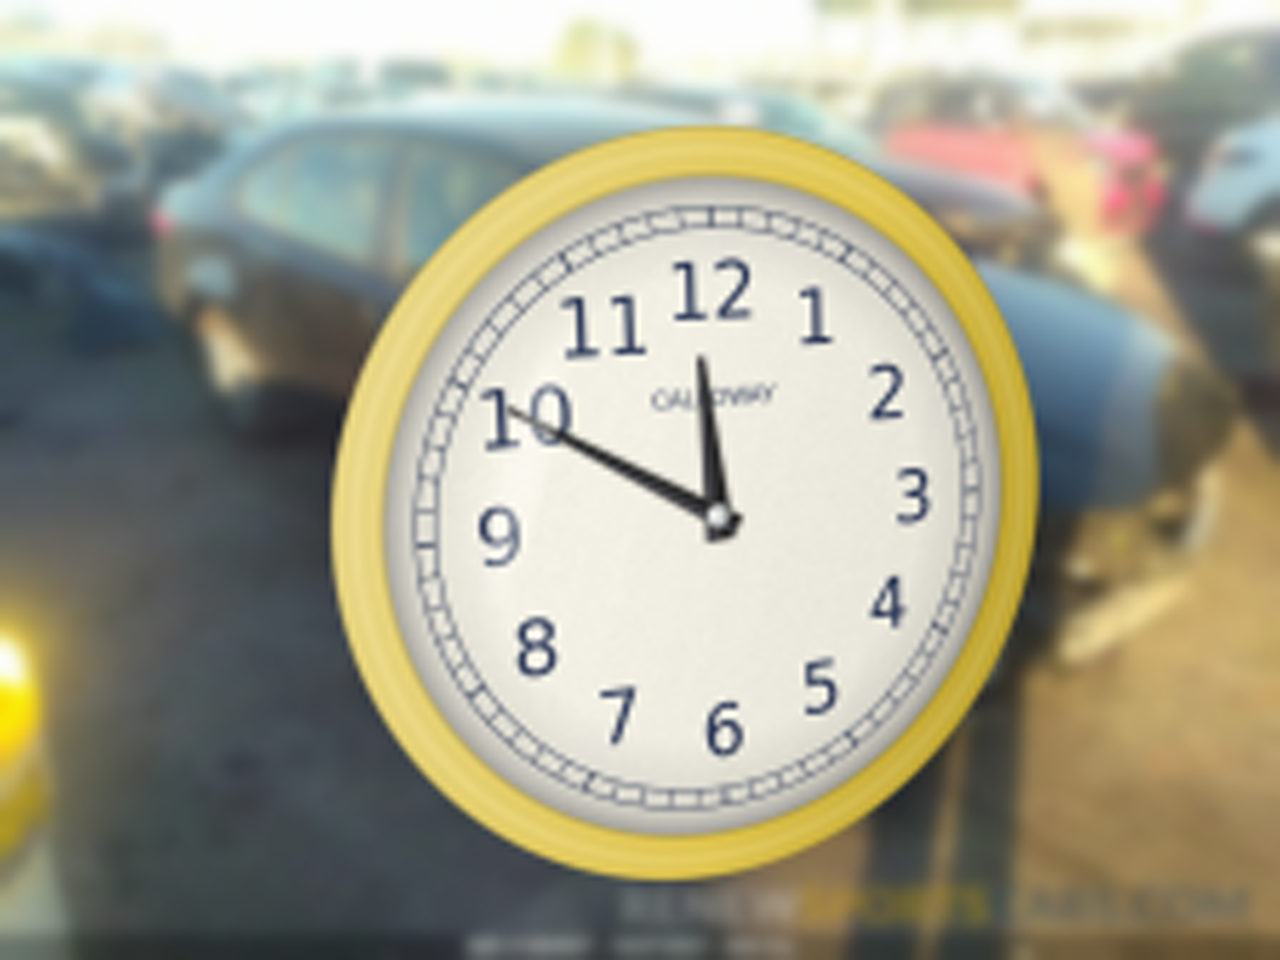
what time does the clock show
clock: 11:50
